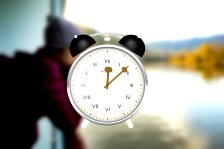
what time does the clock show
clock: 12:08
